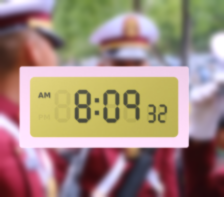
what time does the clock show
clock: 8:09:32
